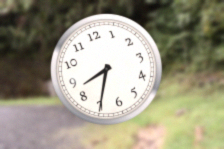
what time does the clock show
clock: 8:35
